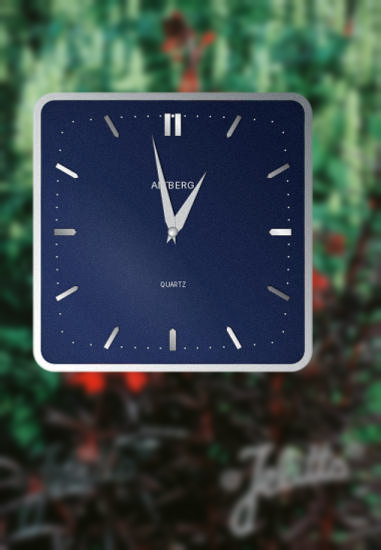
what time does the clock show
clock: 12:58
